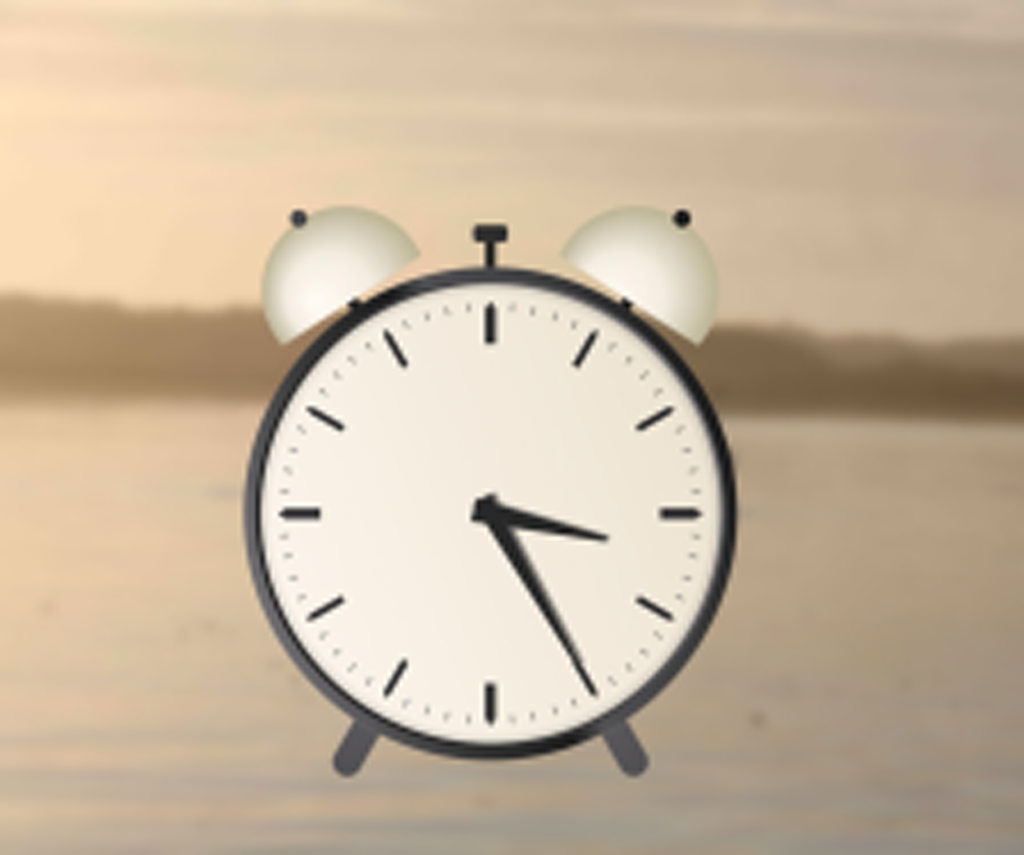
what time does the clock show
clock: 3:25
